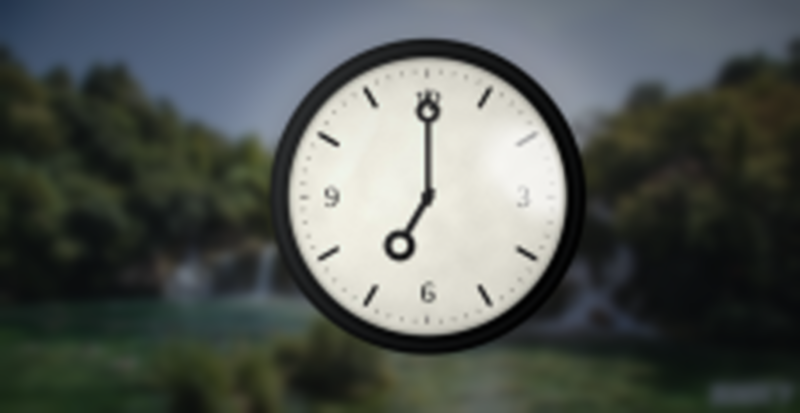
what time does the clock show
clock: 7:00
